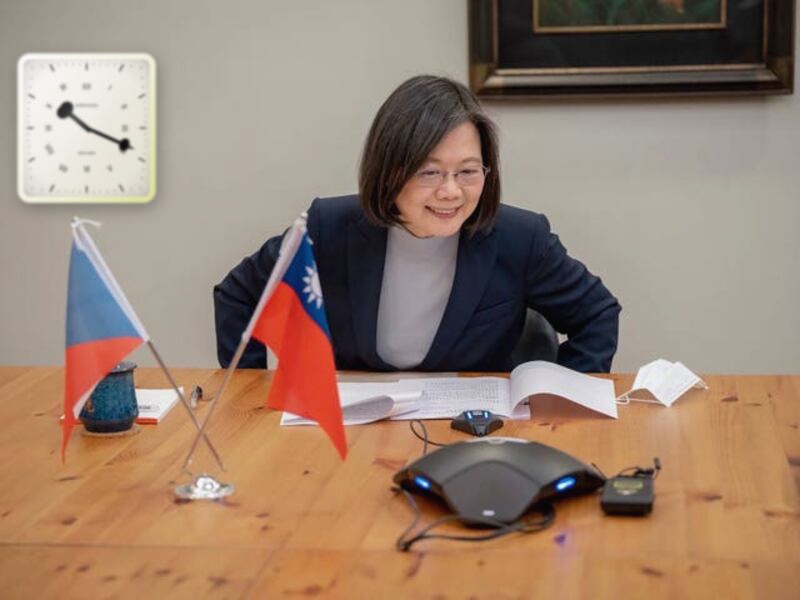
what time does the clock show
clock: 10:19
